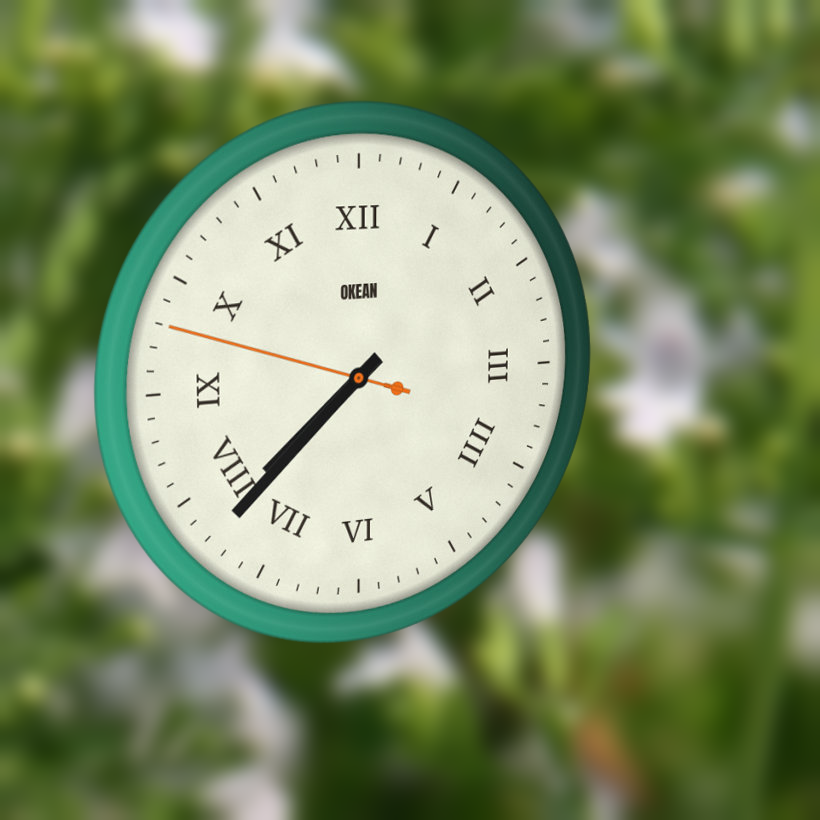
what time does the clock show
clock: 7:37:48
